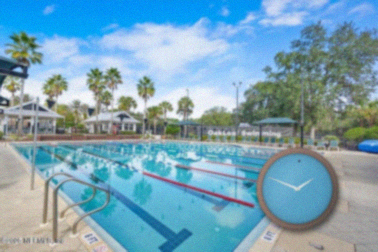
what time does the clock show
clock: 1:48
